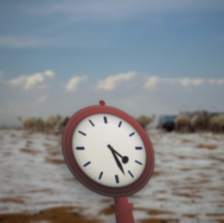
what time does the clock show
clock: 4:27
